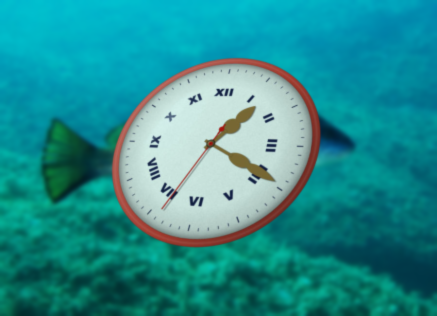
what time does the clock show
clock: 1:19:34
